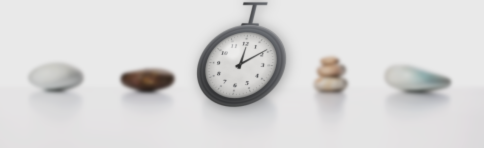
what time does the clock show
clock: 12:09
